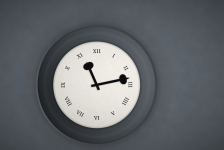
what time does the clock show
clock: 11:13
